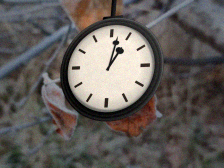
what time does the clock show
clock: 1:02
